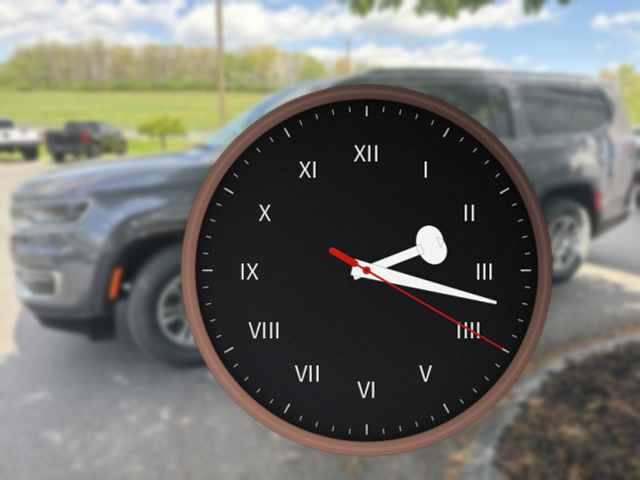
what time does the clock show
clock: 2:17:20
